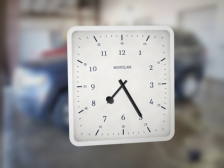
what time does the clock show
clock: 7:25
